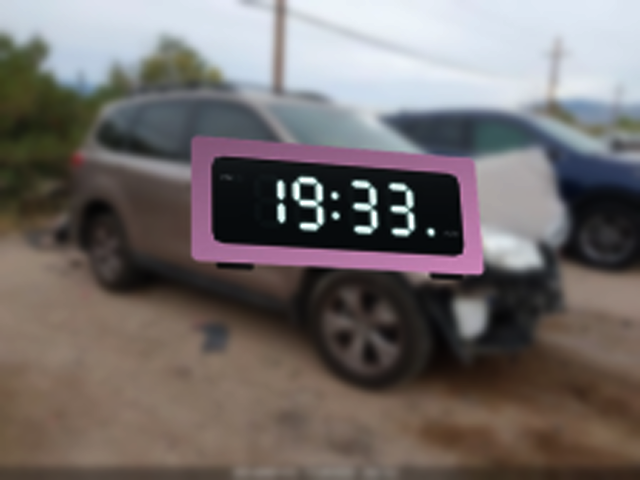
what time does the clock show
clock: 19:33
